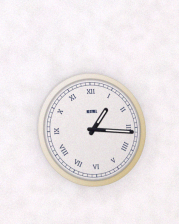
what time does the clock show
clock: 1:16
